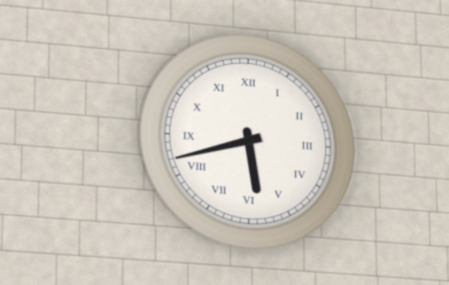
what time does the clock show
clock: 5:42
